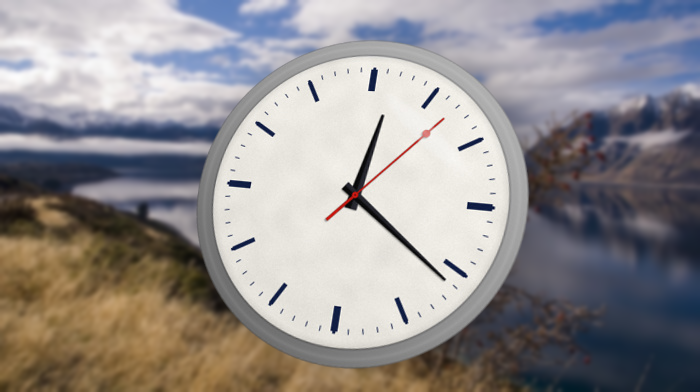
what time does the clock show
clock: 12:21:07
